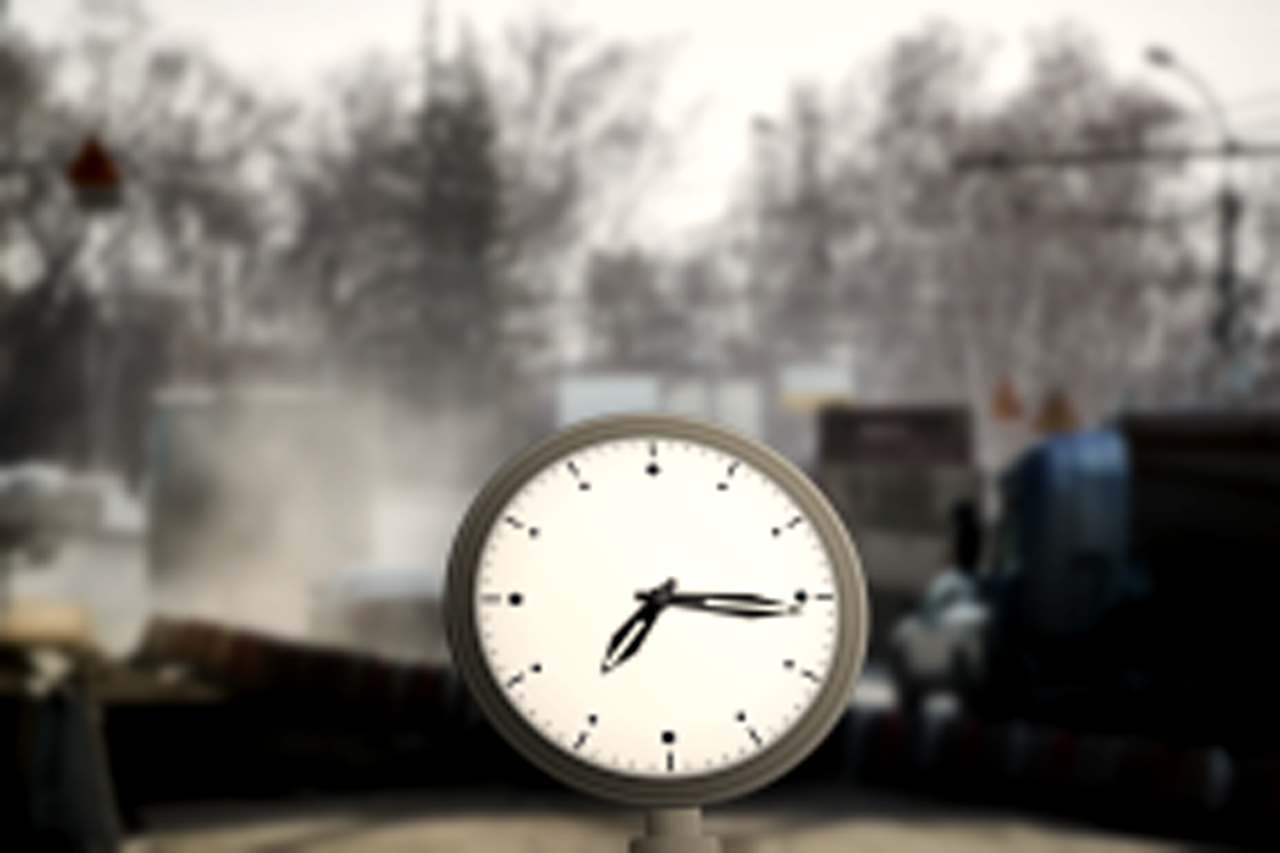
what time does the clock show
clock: 7:16
